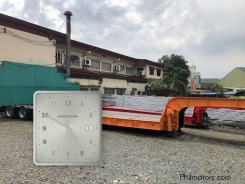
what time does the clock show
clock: 4:50
